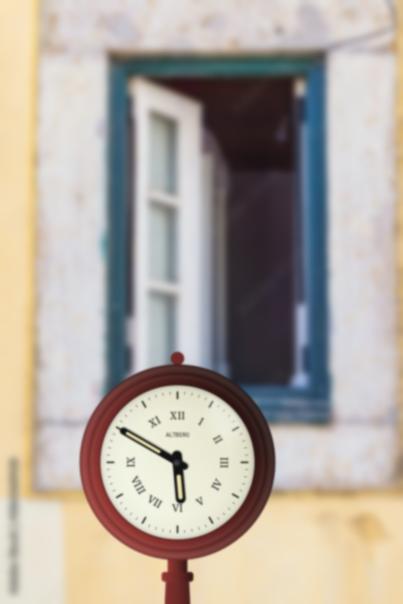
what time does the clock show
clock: 5:50
